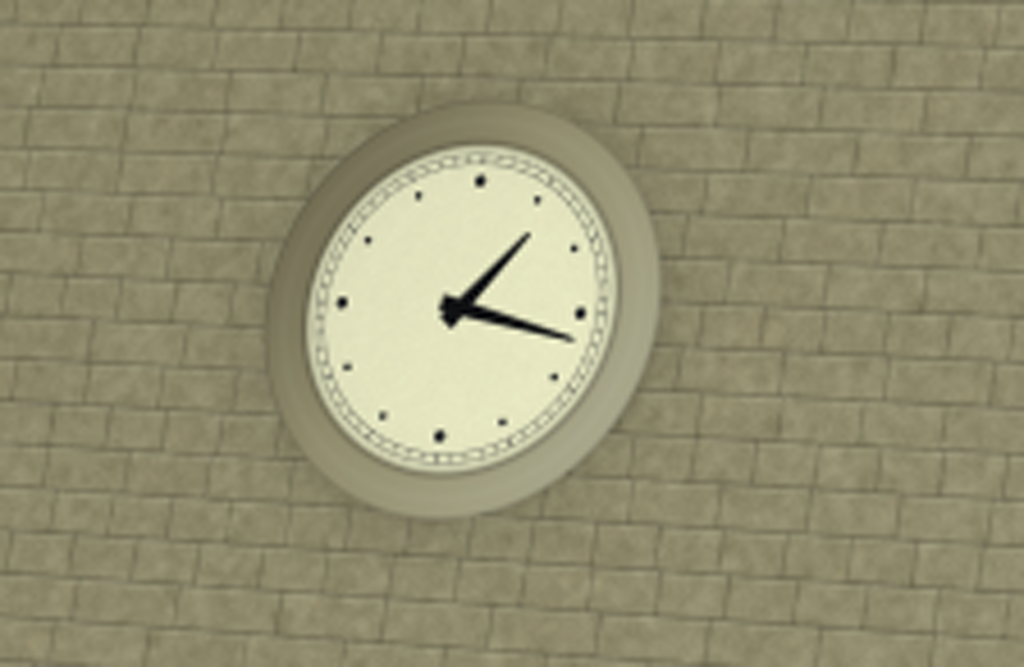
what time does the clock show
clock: 1:17
